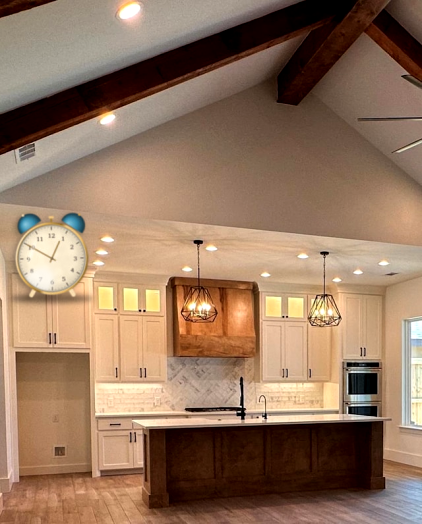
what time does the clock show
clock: 12:50
